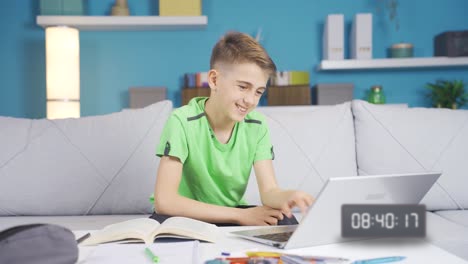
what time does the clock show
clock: 8:40:17
